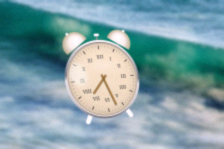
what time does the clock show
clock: 7:27
